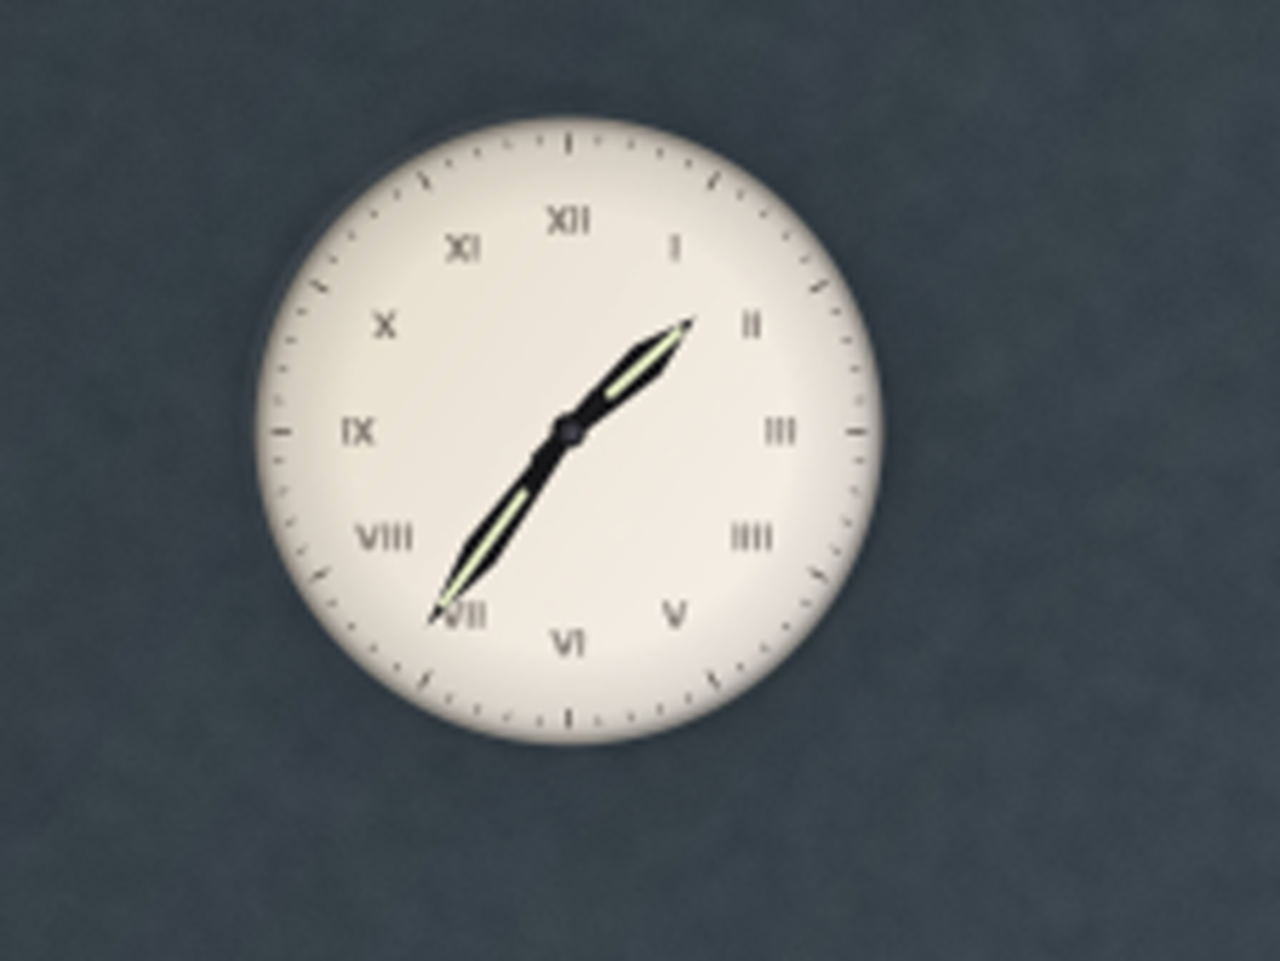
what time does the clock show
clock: 1:36
